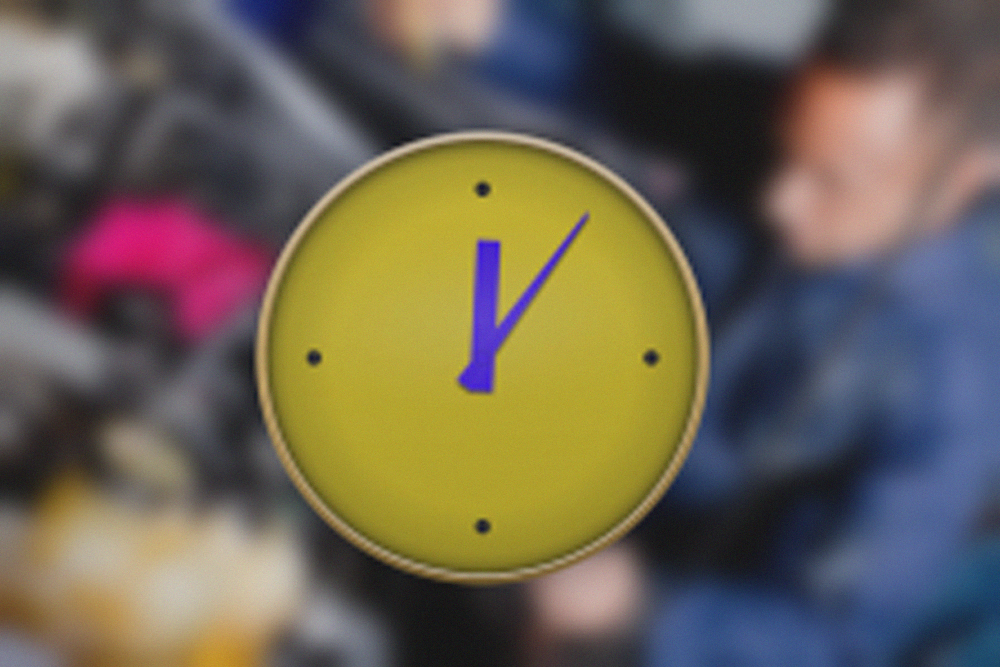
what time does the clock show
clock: 12:06
